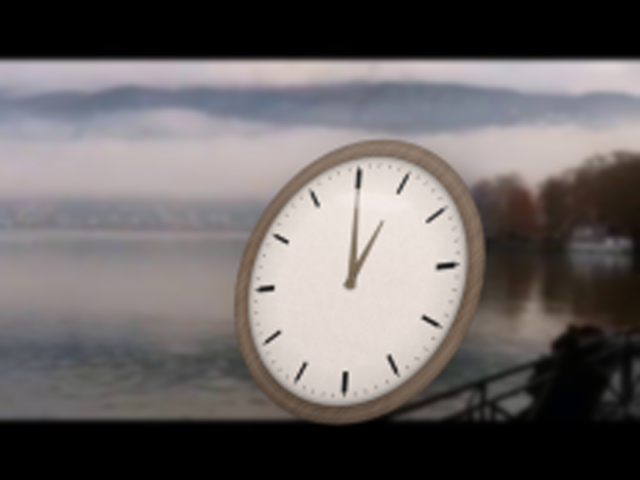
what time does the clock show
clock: 1:00
